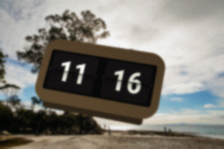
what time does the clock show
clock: 11:16
